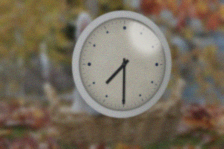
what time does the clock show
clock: 7:30
